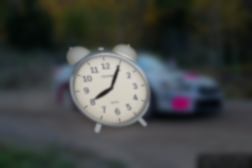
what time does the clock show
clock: 8:05
